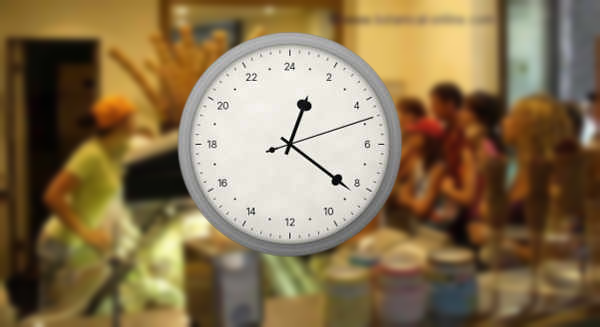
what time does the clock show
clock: 1:21:12
